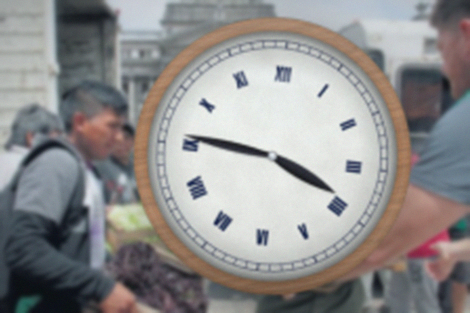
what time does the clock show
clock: 3:46
